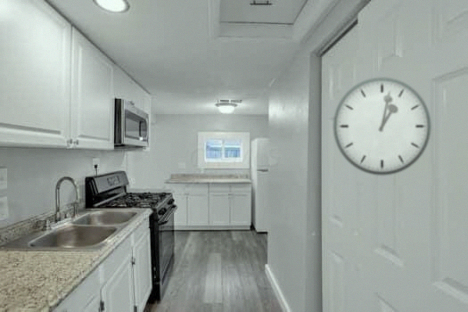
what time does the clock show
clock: 1:02
